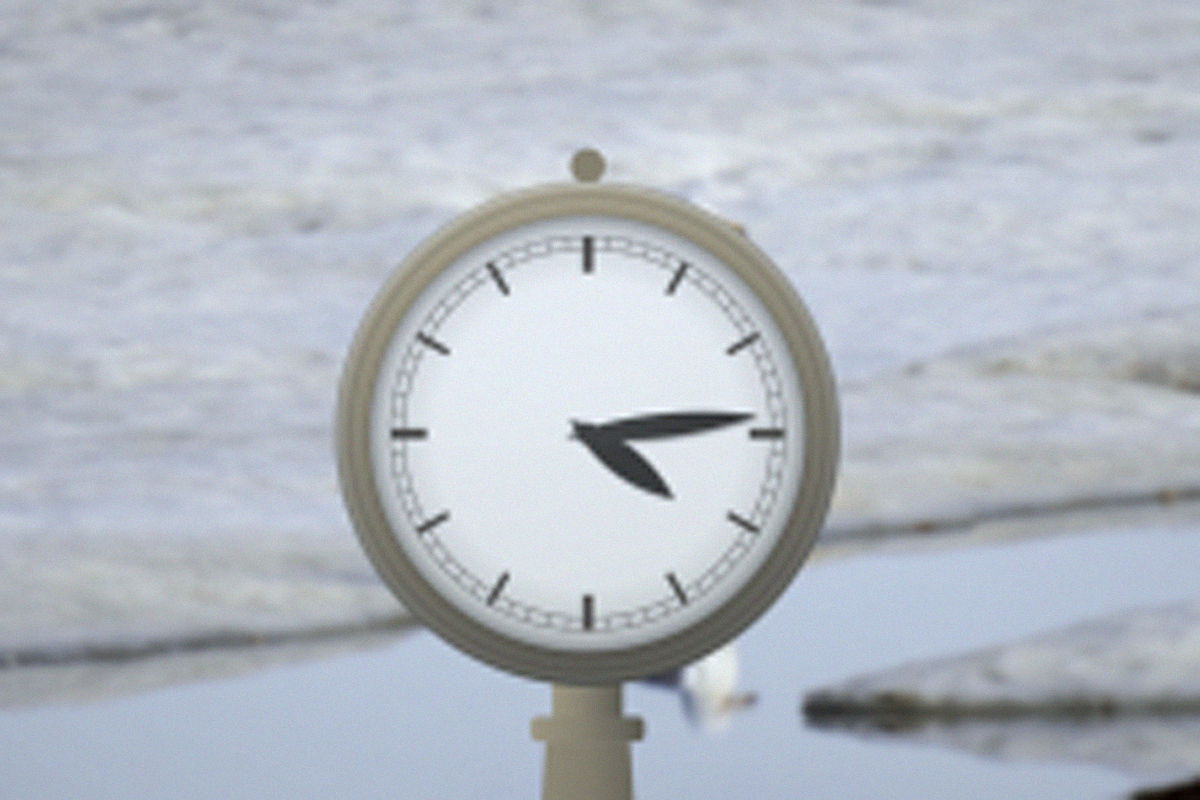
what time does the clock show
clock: 4:14
